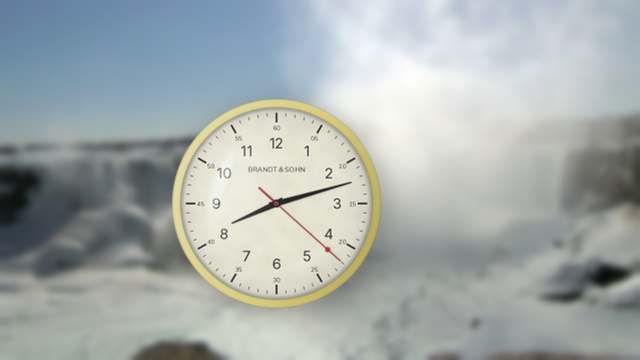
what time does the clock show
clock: 8:12:22
